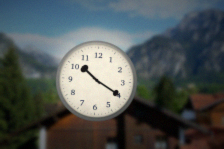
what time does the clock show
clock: 10:20
